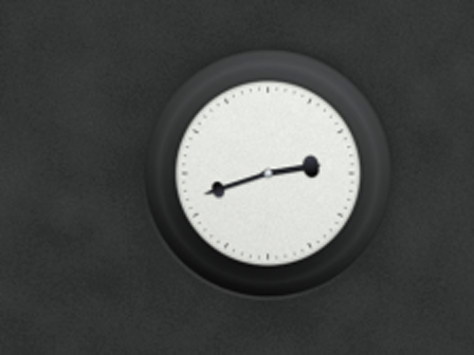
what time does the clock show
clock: 2:42
